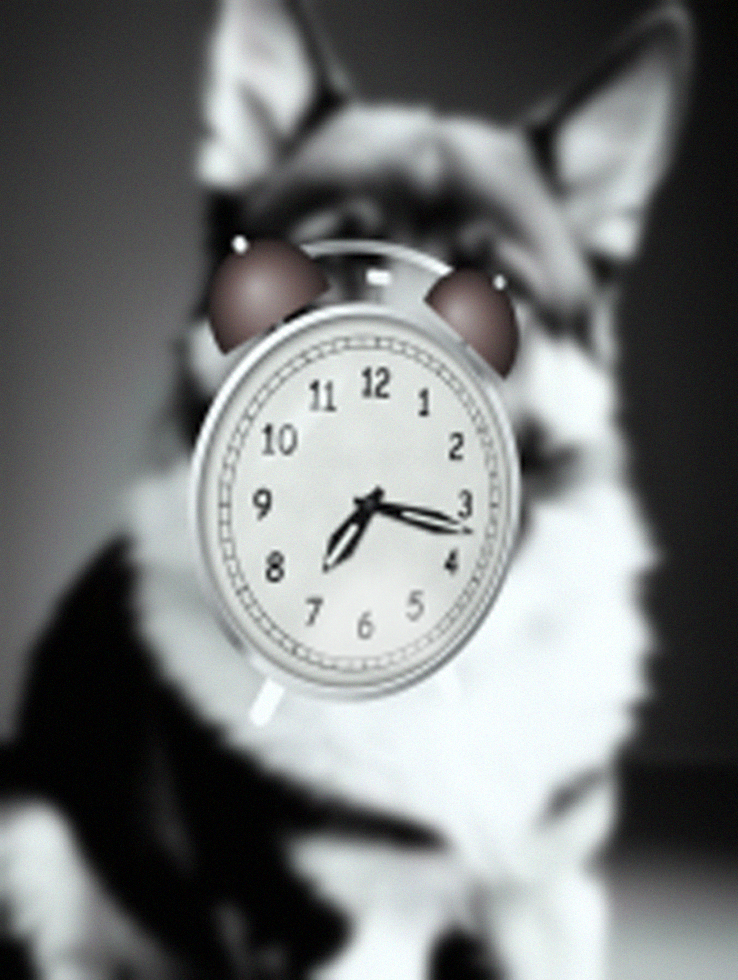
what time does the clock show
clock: 7:17
